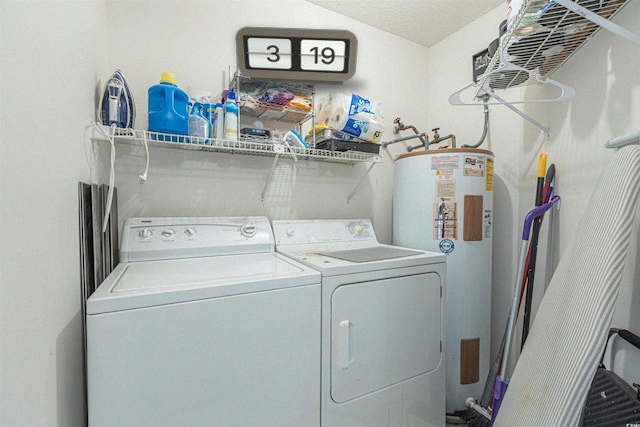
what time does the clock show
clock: 3:19
